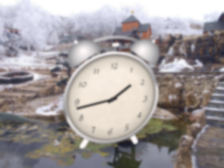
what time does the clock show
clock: 1:43
